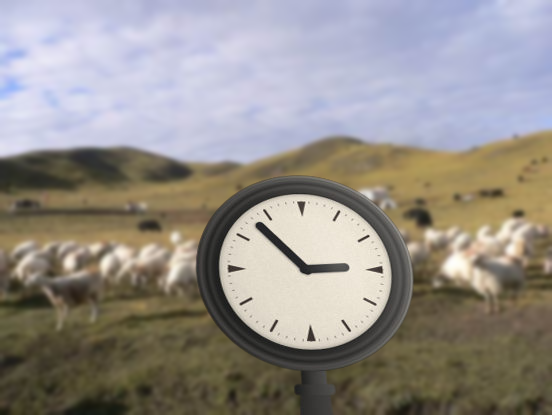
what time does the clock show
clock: 2:53
